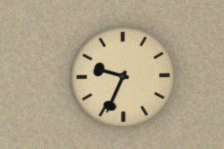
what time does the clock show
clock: 9:34
